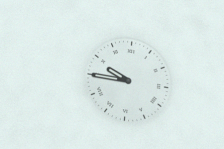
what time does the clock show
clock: 9:45
